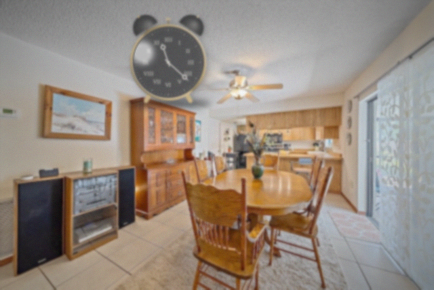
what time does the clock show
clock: 11:22
